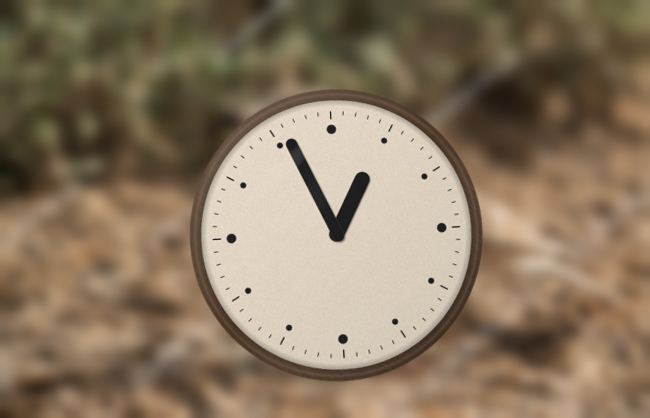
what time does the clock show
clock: 12:56
